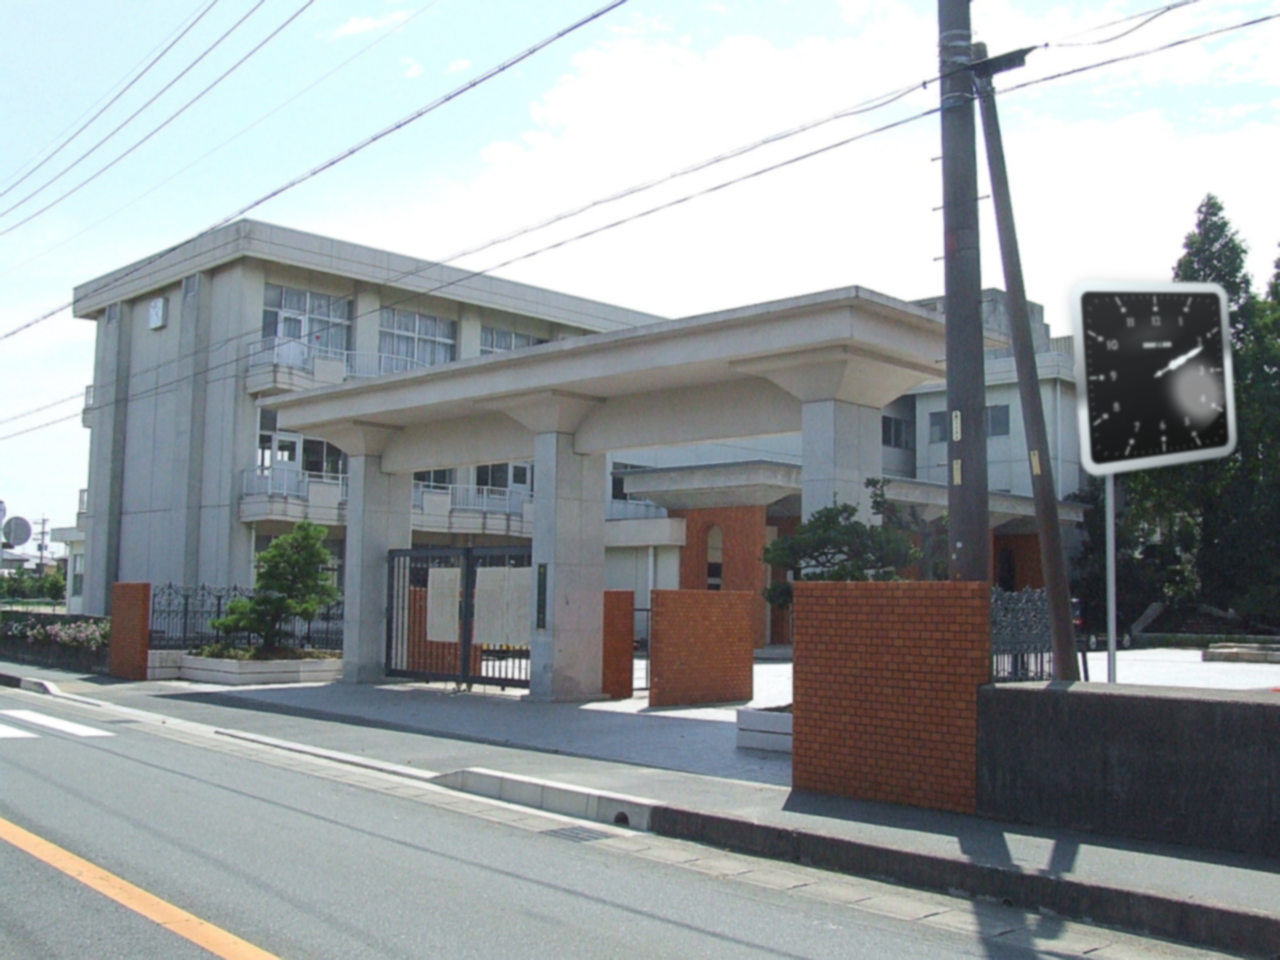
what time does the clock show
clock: 2:11
